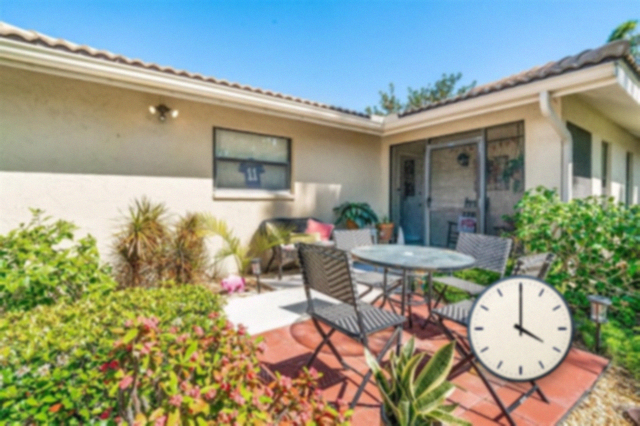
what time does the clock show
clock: 4:00
